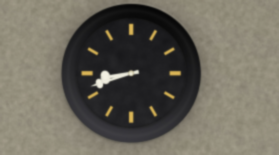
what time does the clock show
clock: 8:42
